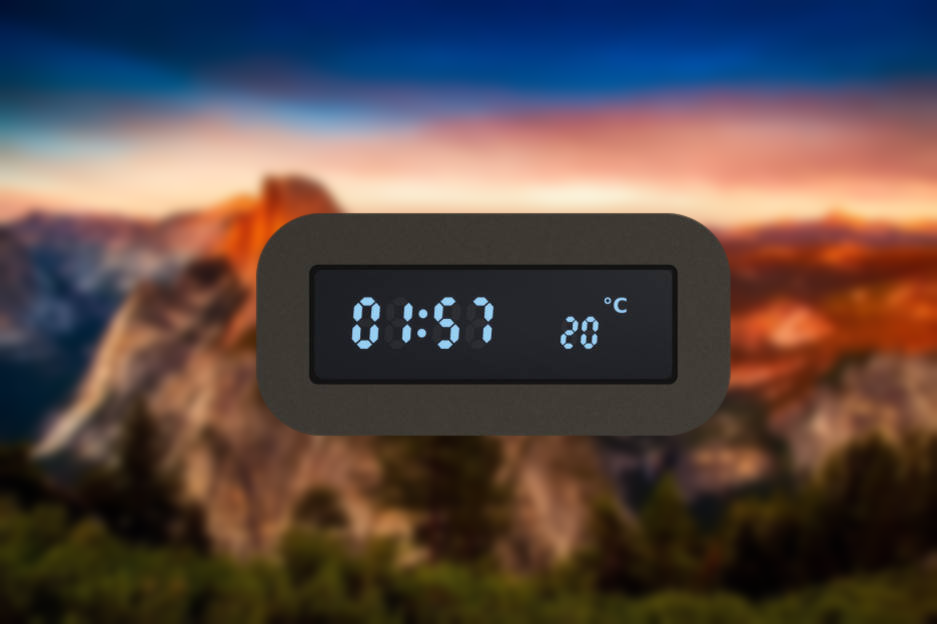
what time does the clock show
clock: 1:57
